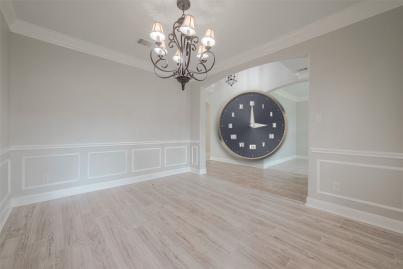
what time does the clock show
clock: 3:00
